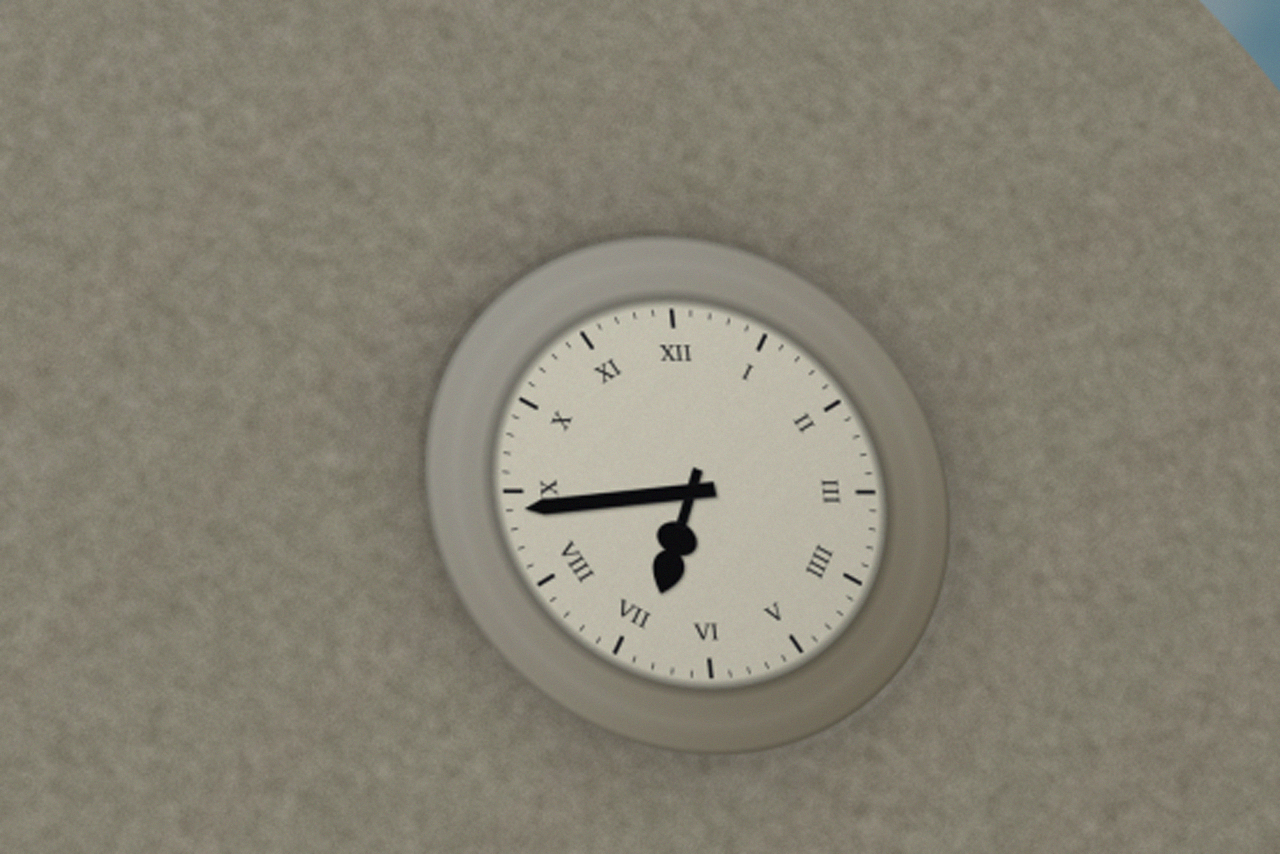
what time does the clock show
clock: 6:44
